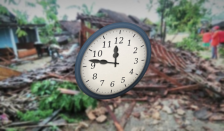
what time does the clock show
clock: 11:47
